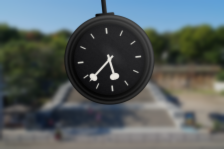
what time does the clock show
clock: 5:38
